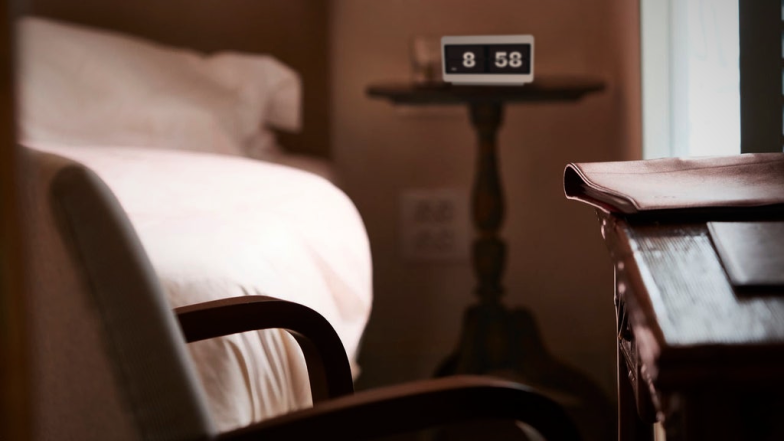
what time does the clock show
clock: 8:58
